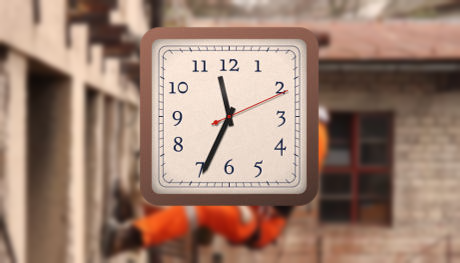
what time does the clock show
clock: 11:34:11
